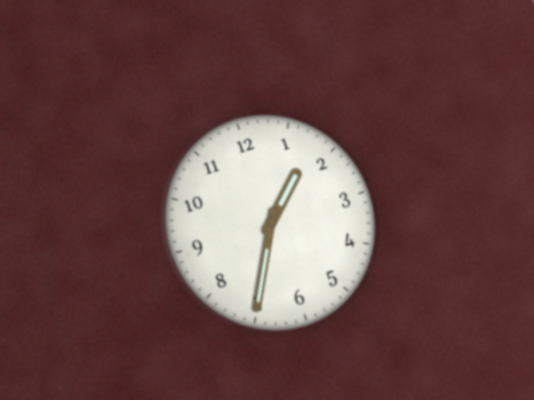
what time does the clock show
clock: 1:35
